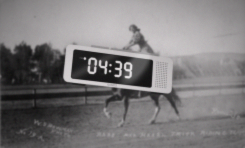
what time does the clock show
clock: 4:39
